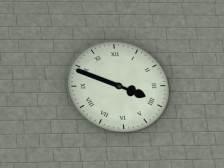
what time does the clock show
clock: 3:49
